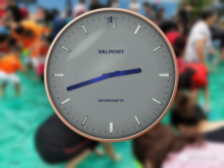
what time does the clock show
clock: 2:42
